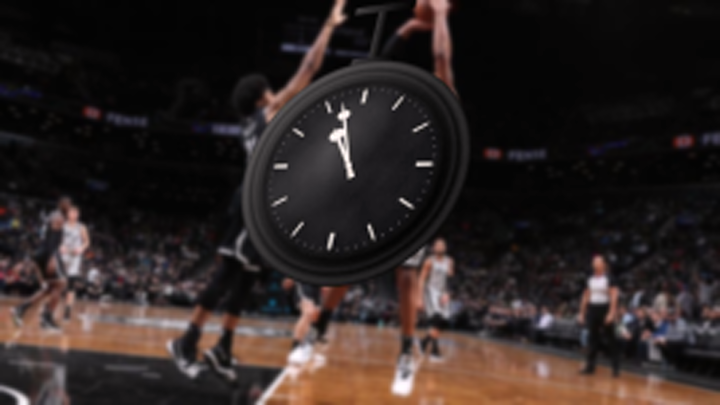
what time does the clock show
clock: 10:57
